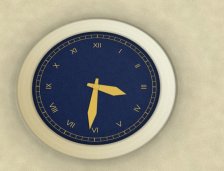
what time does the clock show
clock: 3:31
